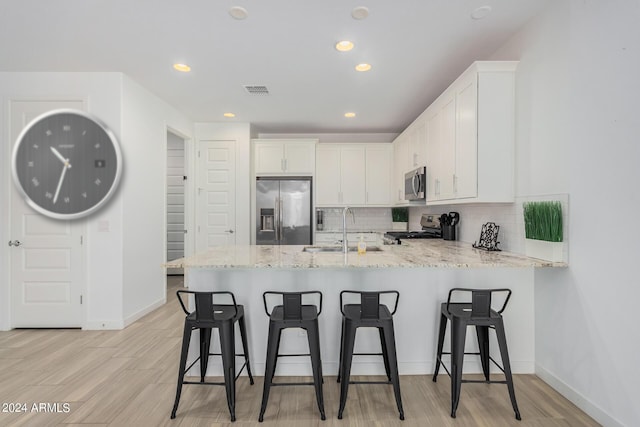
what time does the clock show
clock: 10:33
